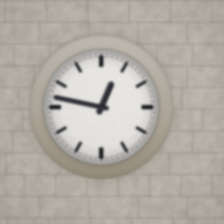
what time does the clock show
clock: 12:47
